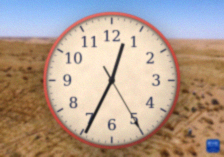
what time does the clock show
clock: 12:34:25
